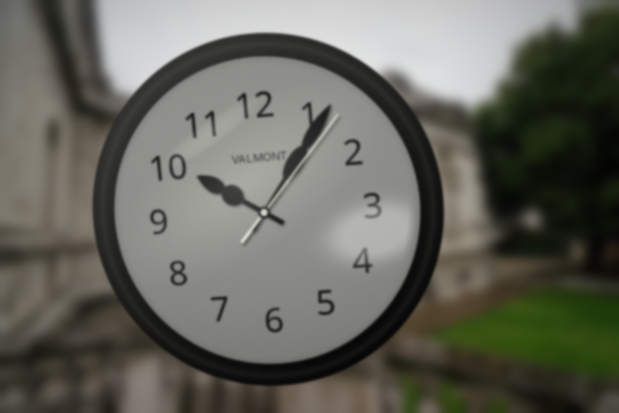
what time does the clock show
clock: 10:06:07
